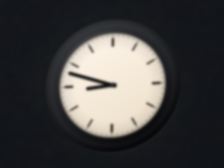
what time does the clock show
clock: 8:48
